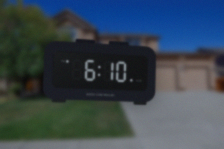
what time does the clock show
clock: 6:10
